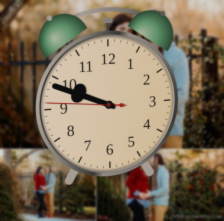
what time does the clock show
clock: 9:48:46
